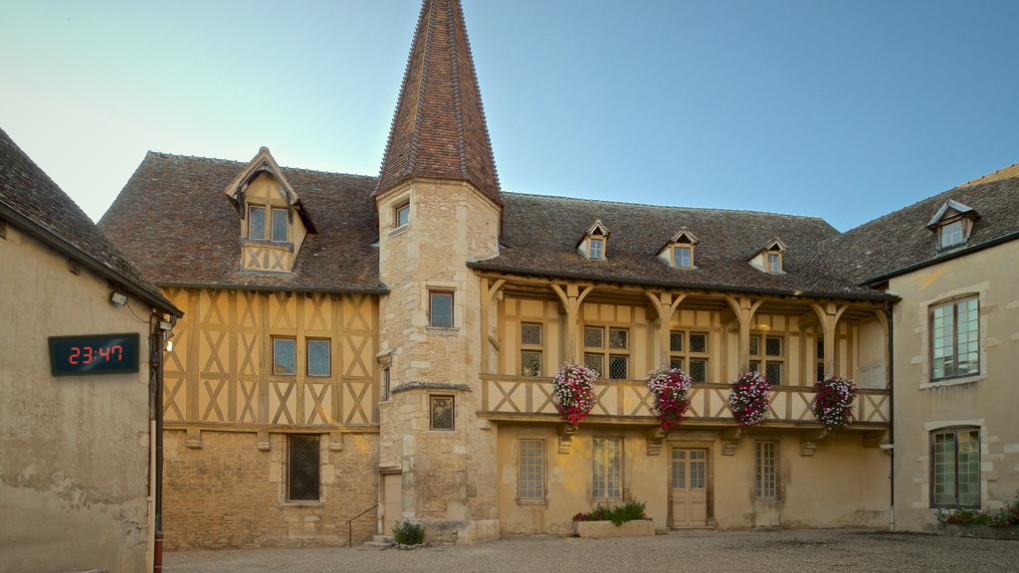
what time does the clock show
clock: 23:47
